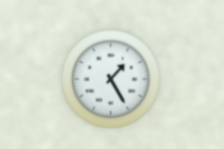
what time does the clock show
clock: 1:25
